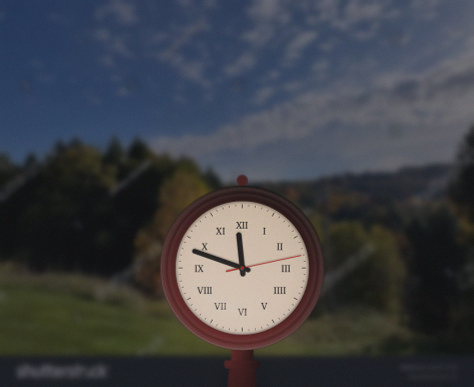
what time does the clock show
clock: 11:48:13
